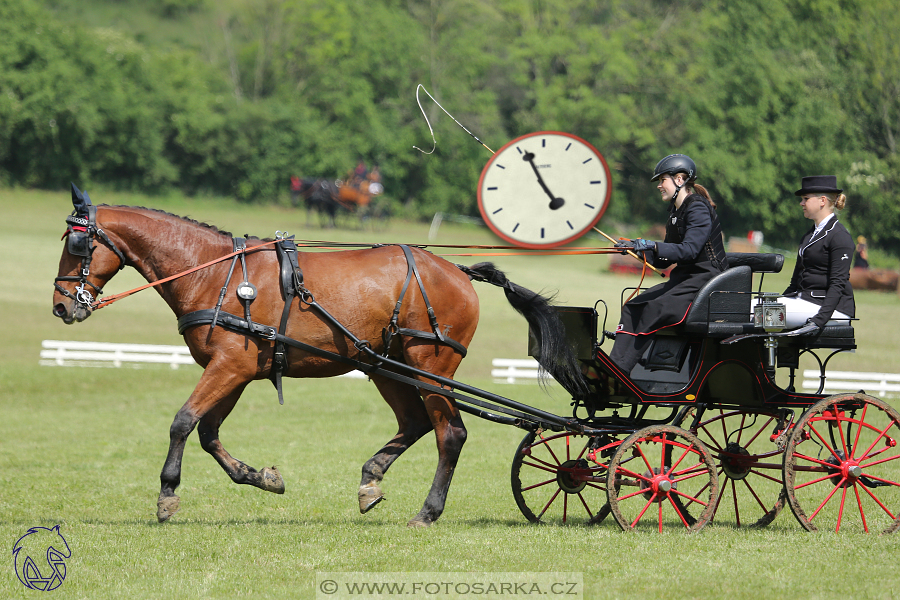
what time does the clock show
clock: 4:56
